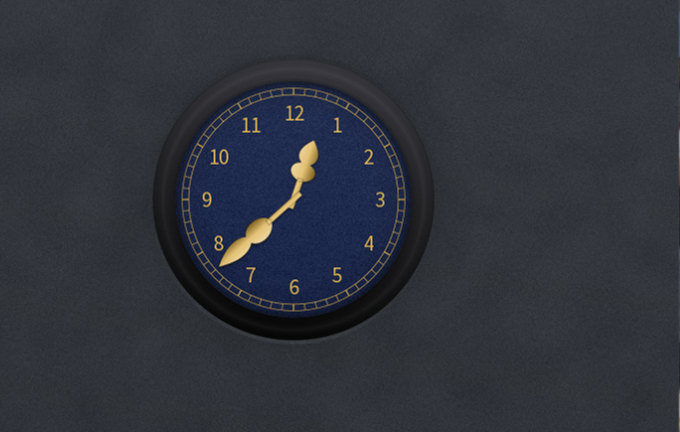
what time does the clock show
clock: 12:38
